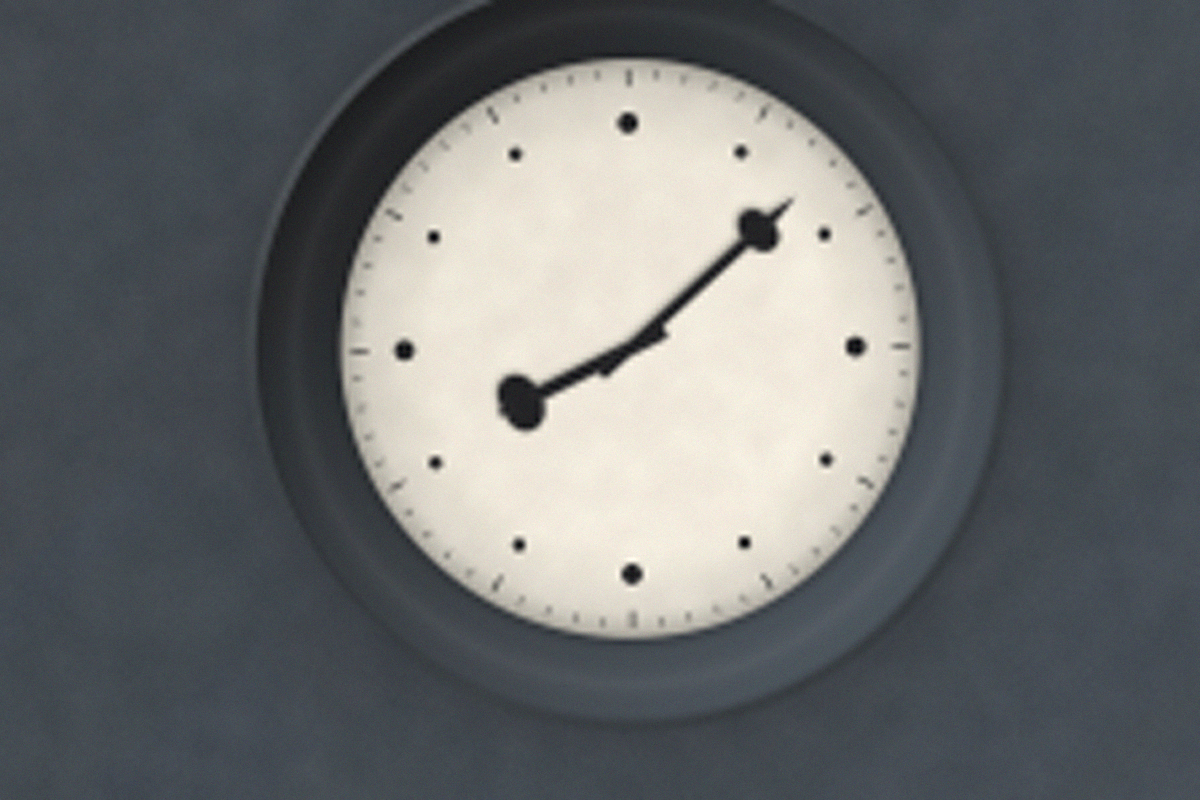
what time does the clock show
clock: 8:08
